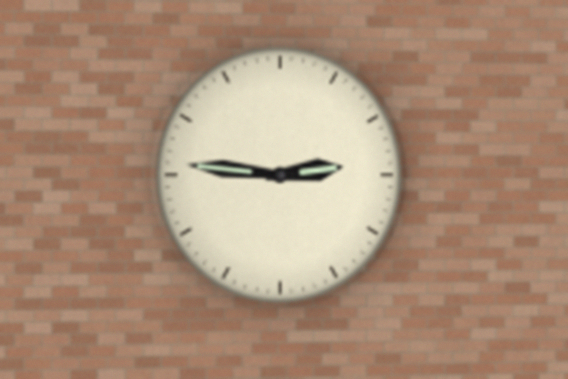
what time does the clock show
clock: 2:46
